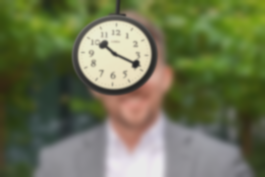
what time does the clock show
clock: 10:19
